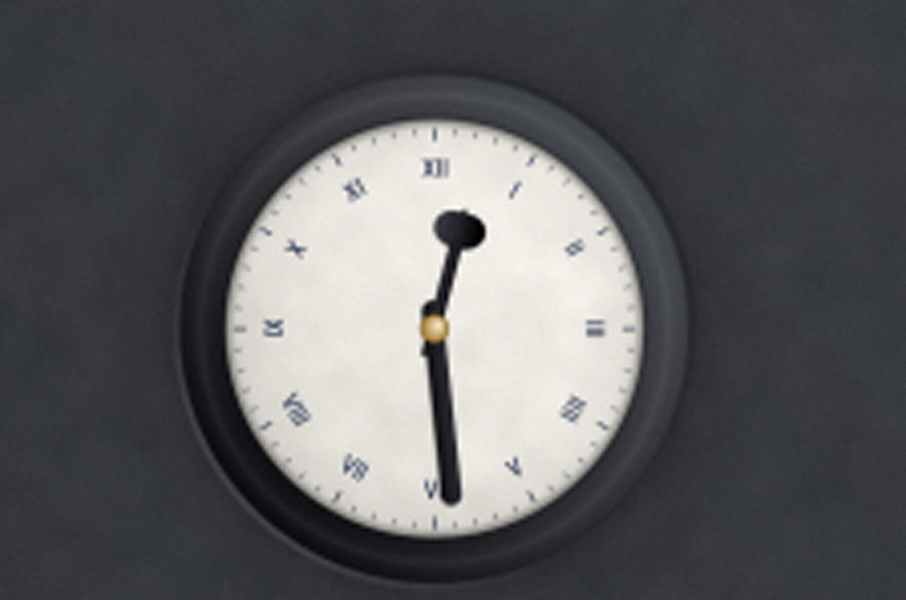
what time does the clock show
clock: 12:29
